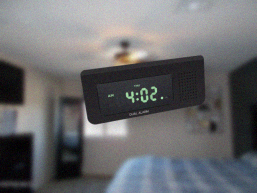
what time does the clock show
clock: 4:02
